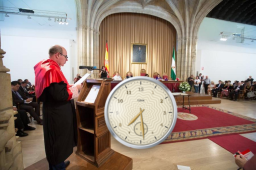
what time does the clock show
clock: 7:29
